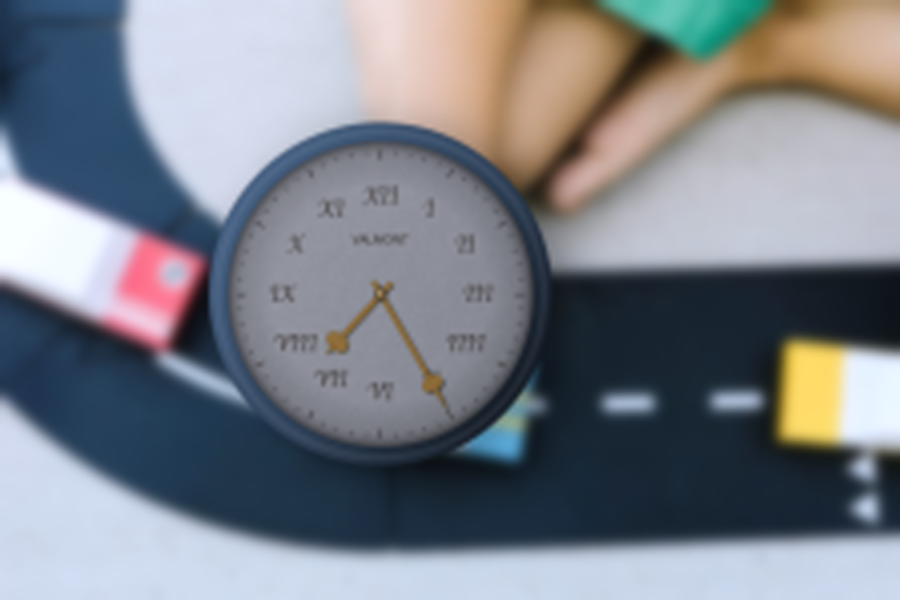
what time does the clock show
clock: 7:25
